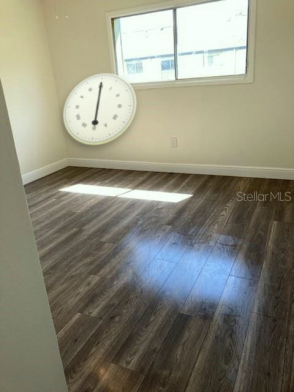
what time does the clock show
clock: 6:00
